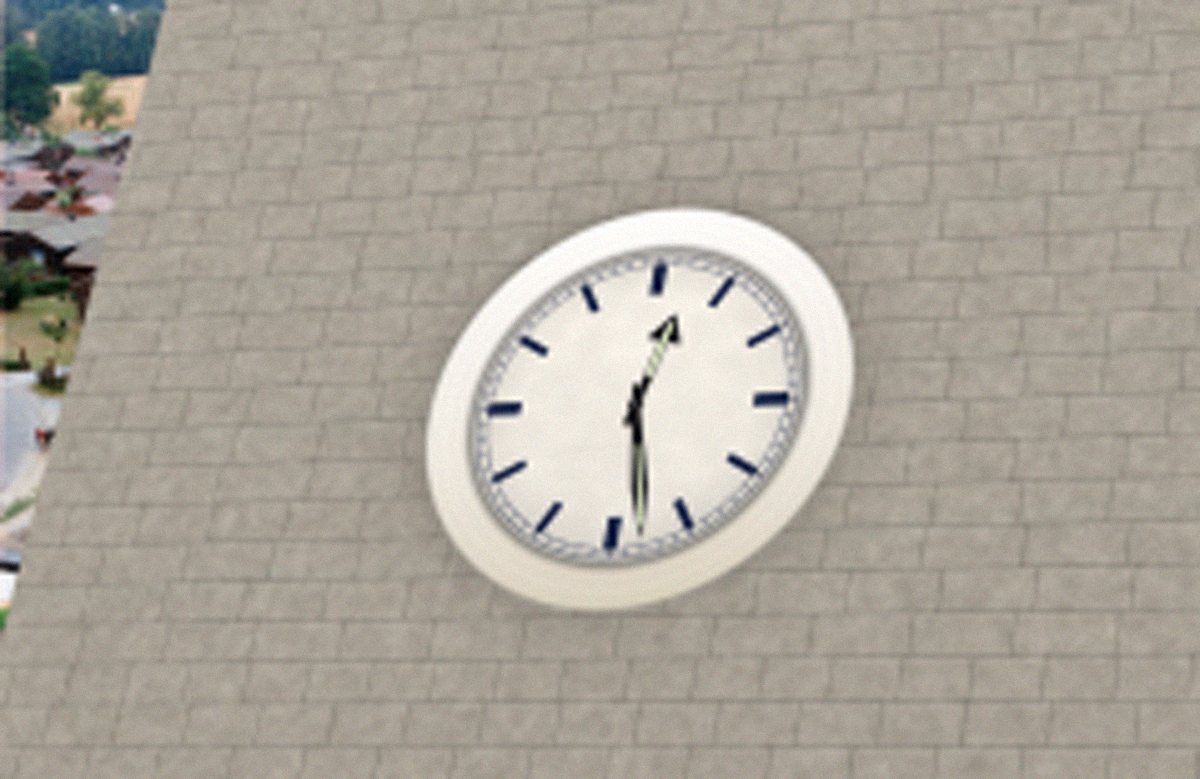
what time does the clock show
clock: 12:28
